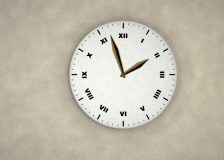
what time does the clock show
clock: 1:57
